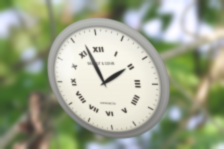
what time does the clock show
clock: 1:57
